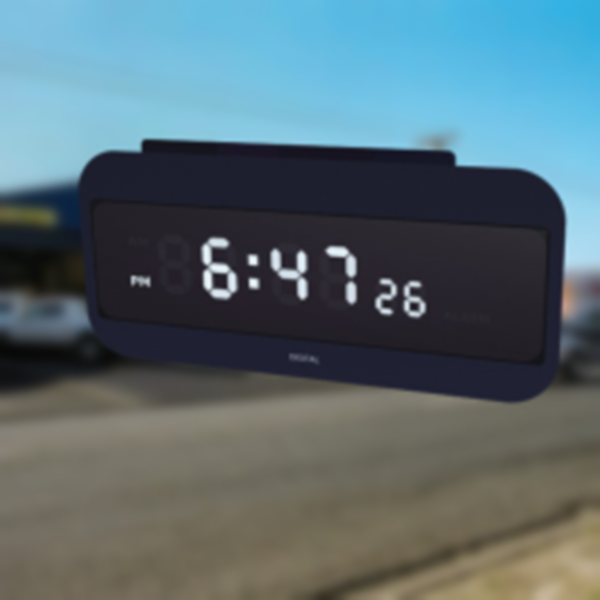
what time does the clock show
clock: 6:47:26
